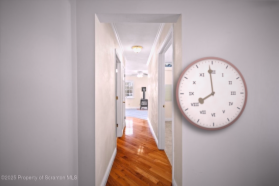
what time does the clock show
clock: 7:59
